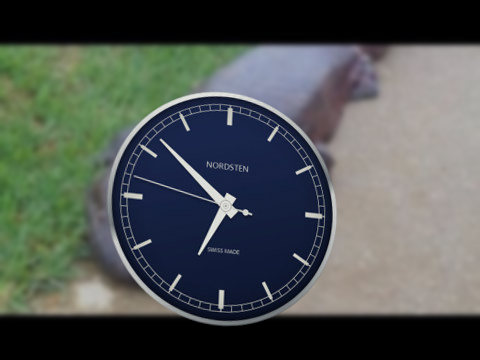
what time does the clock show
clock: 6:51:47
